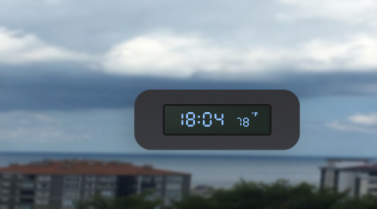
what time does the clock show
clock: 18:04
